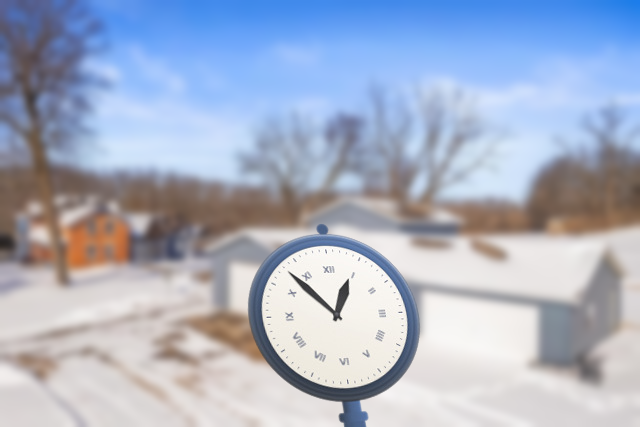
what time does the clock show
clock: 12:53
